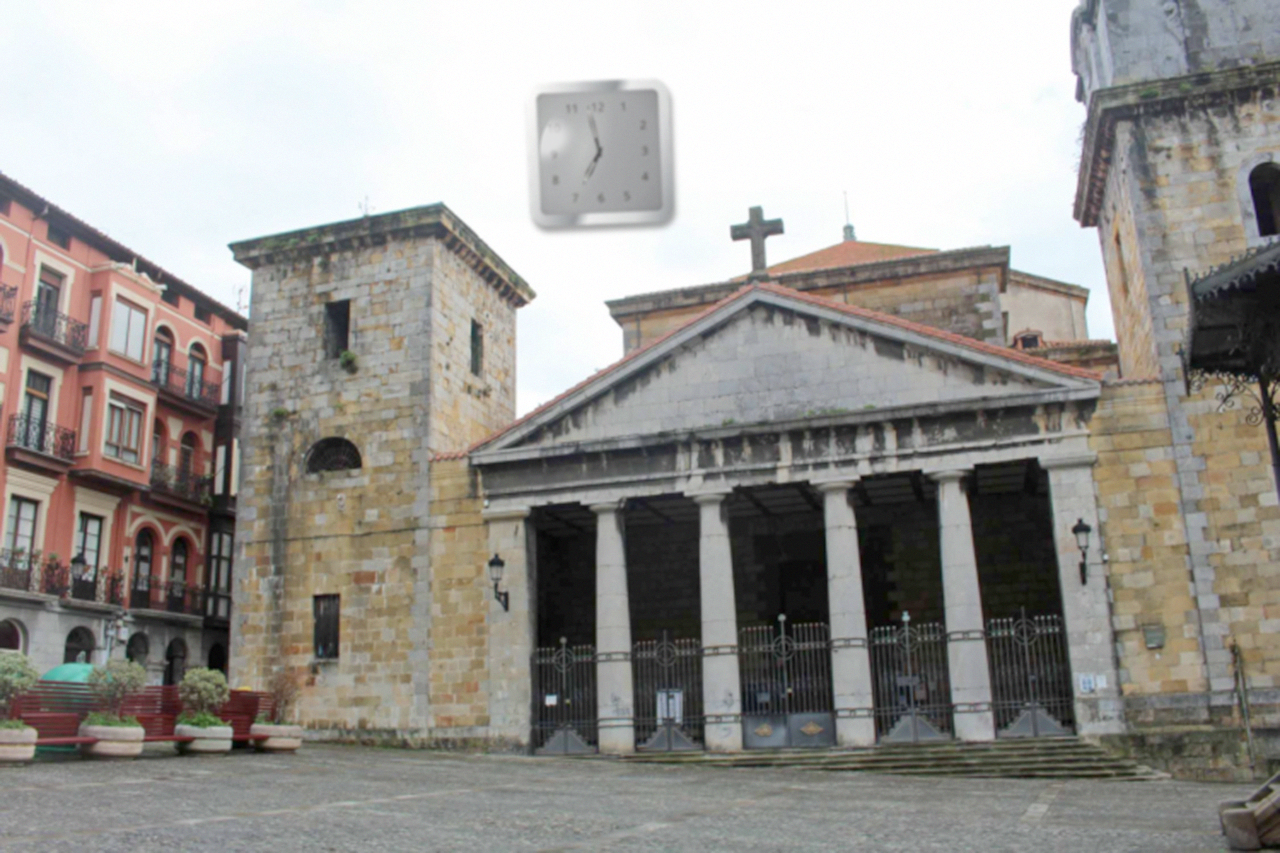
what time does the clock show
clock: 6:58
